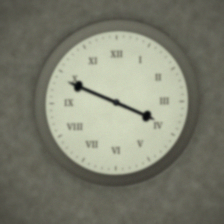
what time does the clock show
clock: 3:49
